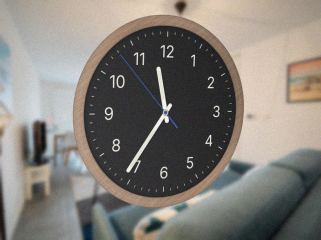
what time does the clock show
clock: 11:35:53
